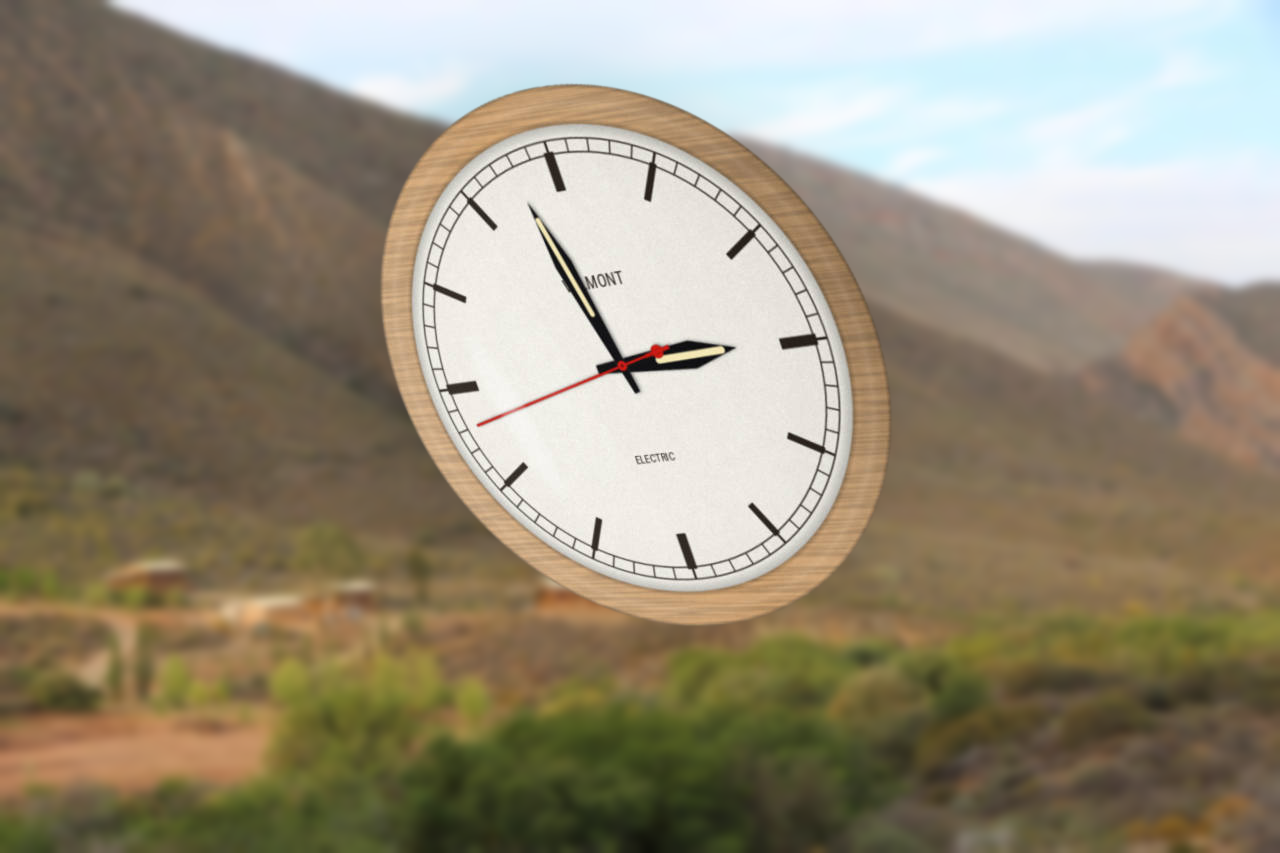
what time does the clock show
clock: 2:57:43
